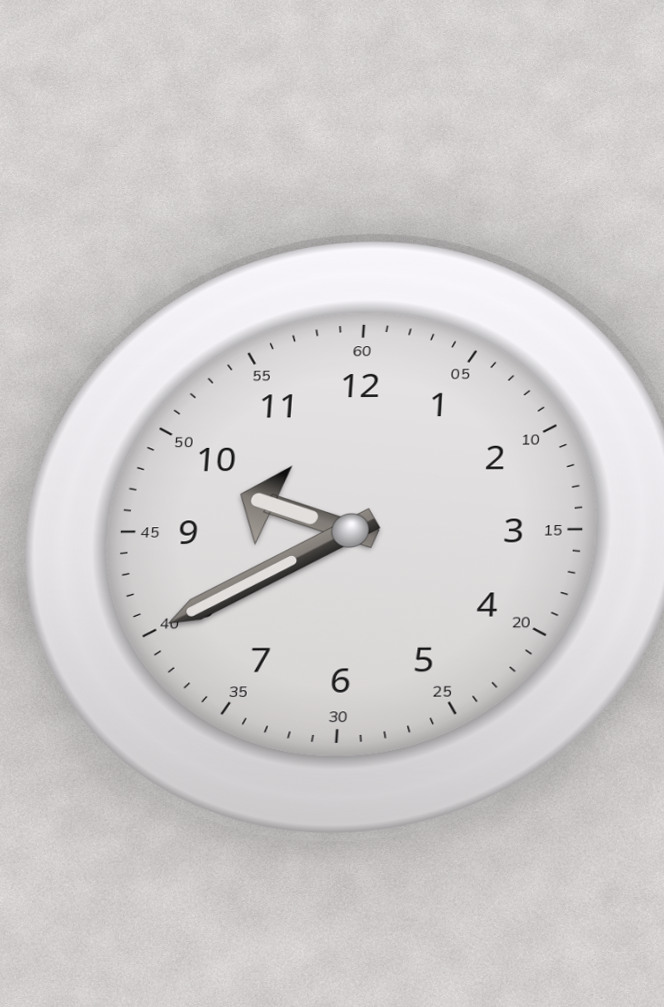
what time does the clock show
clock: 9:40
